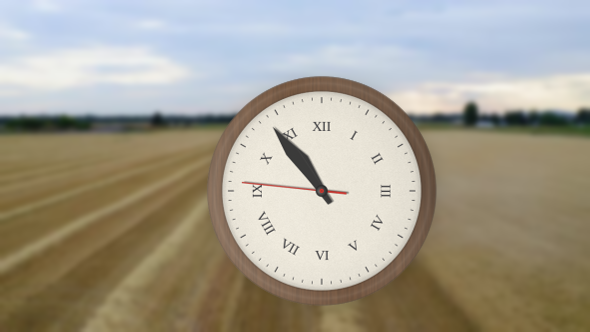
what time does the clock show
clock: 10:53:46
